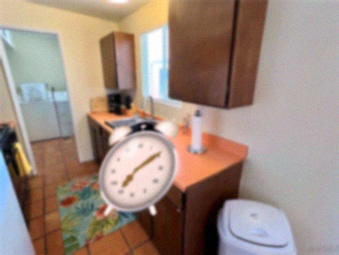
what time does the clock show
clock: 7:09
